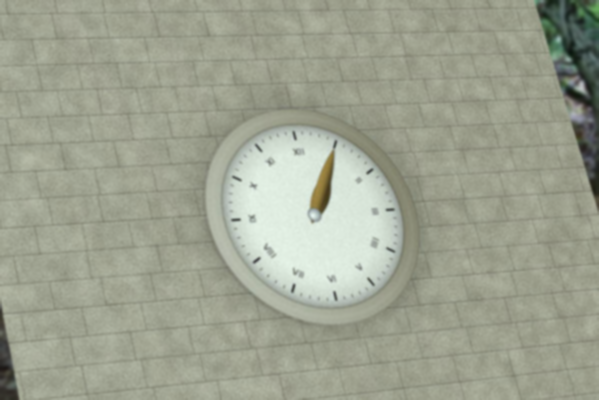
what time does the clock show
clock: 1:05
